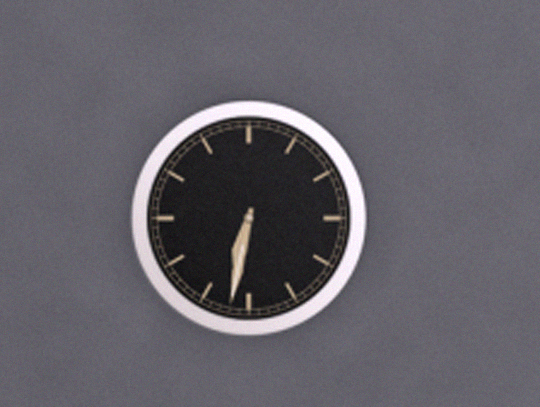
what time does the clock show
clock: 6:32
